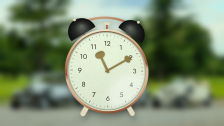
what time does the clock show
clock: 11:10
